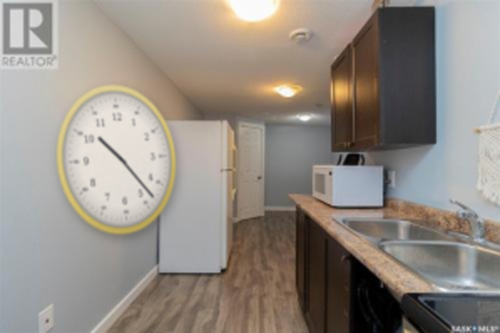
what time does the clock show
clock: 10:23
